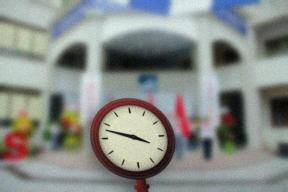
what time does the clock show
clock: 3:48
